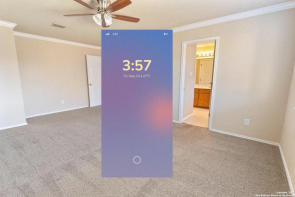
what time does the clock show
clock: 3:57
